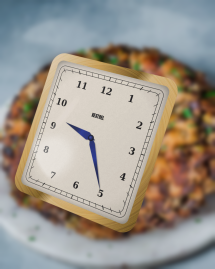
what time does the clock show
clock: 9:25
